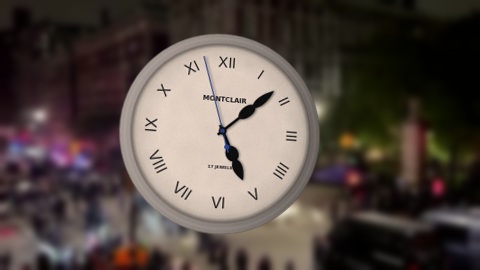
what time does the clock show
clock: 5:07:57
